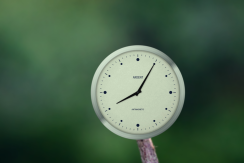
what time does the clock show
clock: 8:05
